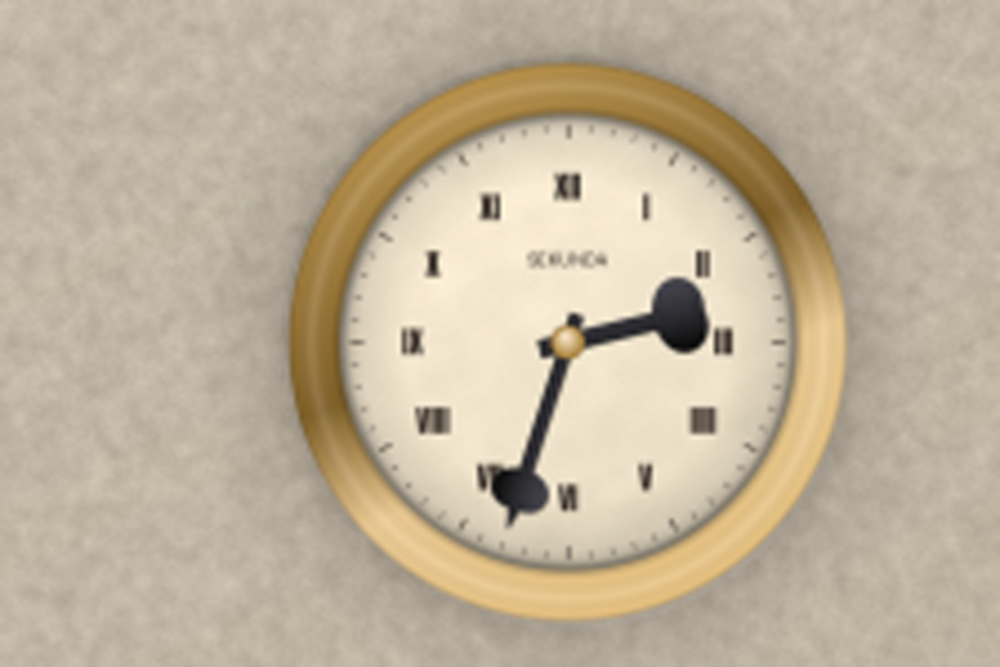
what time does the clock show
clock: 2:33
